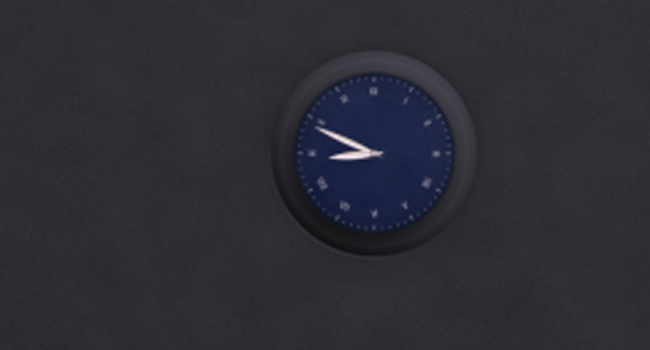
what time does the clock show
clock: 8:49
